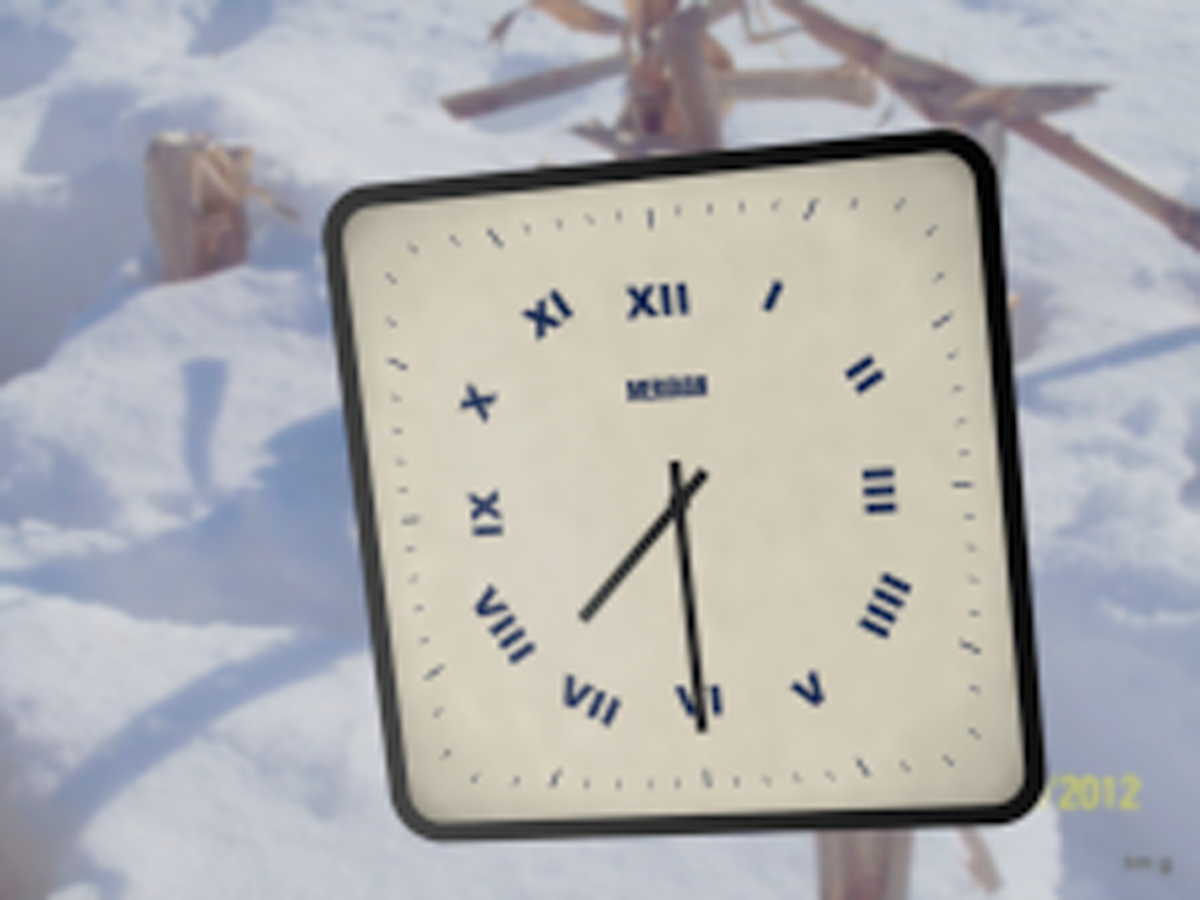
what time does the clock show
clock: 7:30
